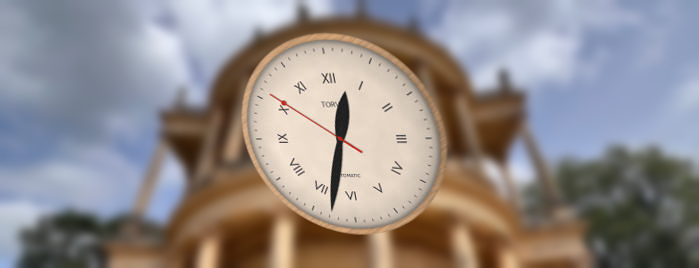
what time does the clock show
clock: 12:32:51
